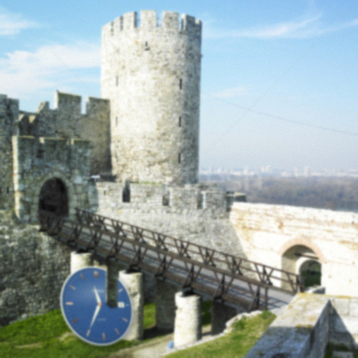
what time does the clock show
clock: 11:35
